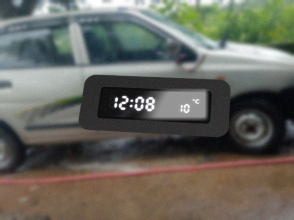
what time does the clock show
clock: 12:08
